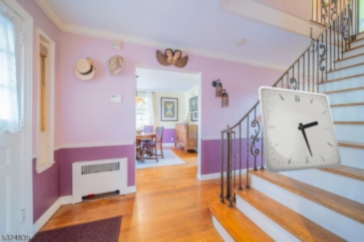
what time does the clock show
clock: 2:28
